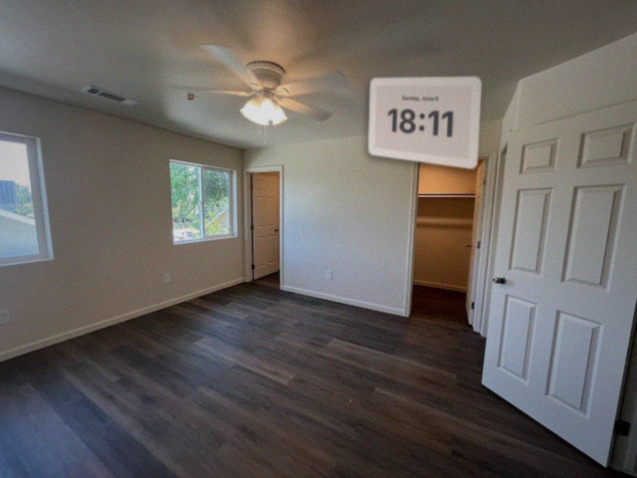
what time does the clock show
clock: 18:11
